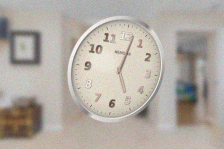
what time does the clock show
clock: 5:02
